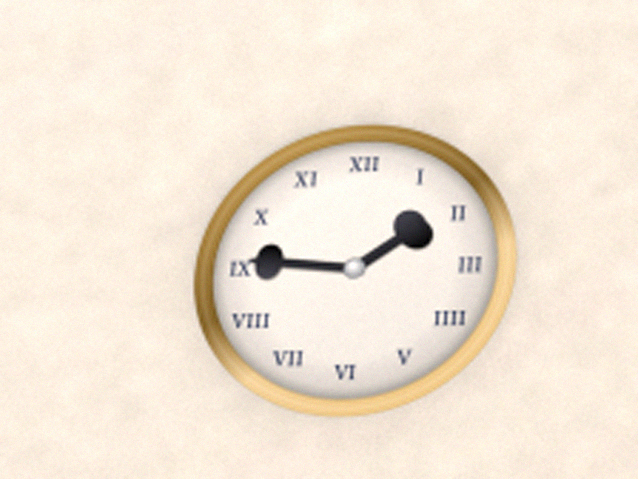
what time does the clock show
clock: 1:46
